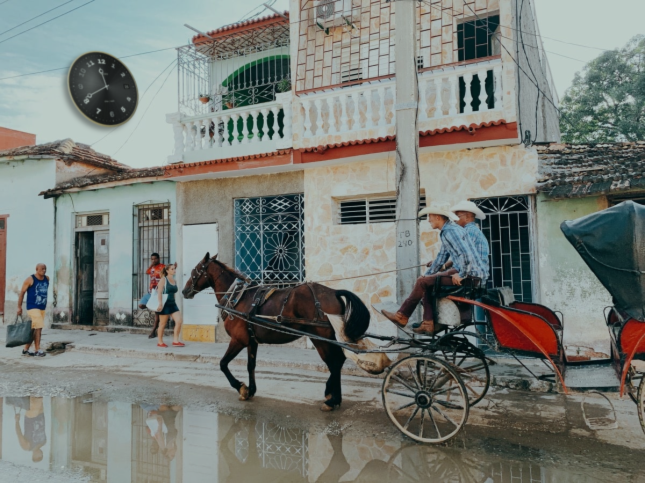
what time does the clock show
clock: 11:41
